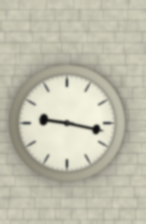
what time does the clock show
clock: 9:17
